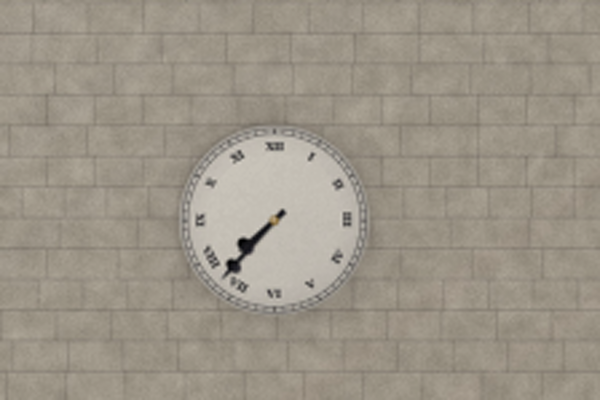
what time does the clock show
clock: 7:37
